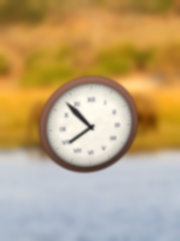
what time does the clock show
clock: 7:53
